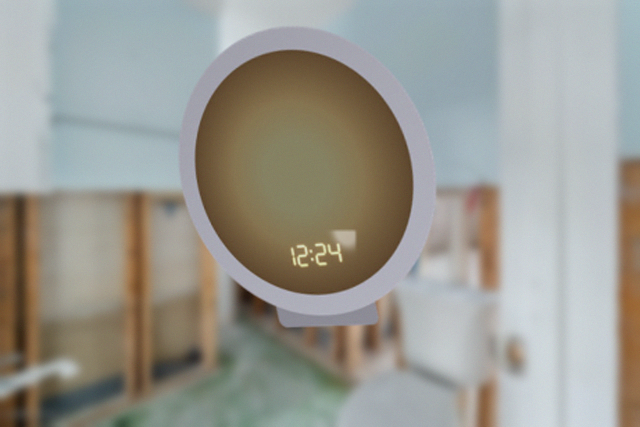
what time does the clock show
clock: 12:24
